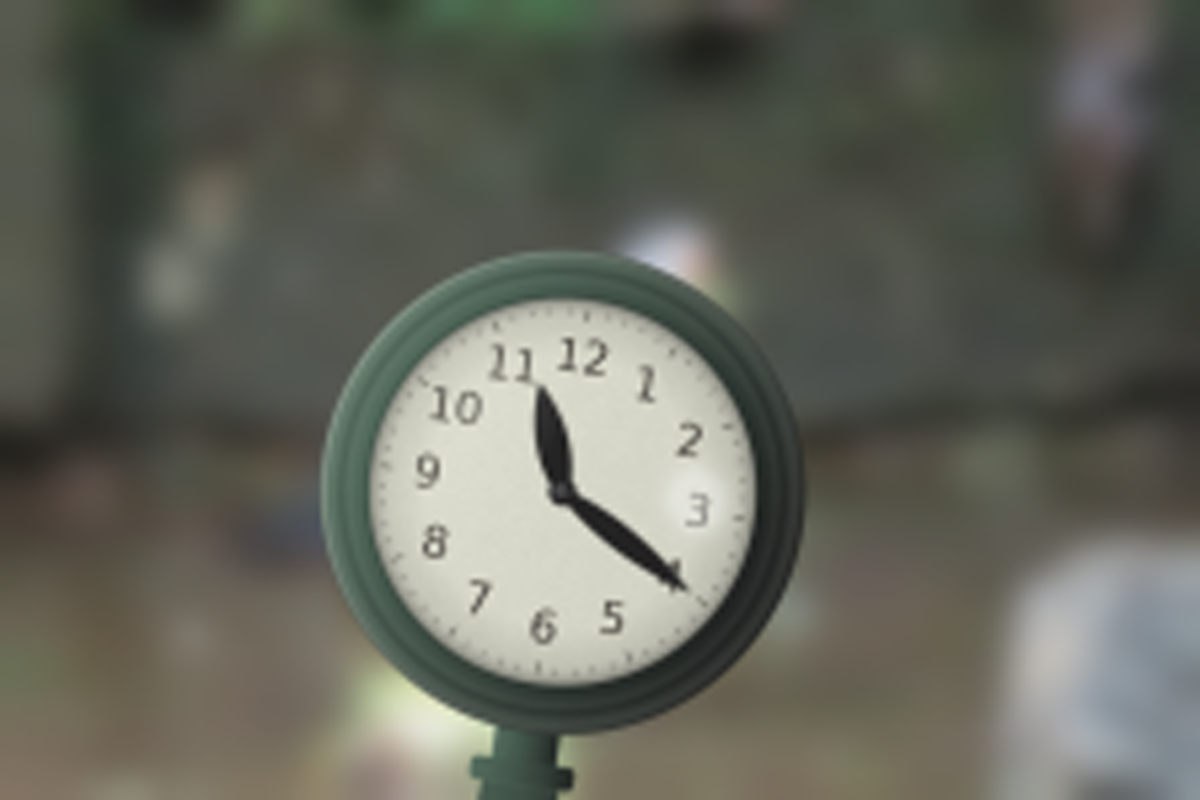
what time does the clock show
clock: 11:20
